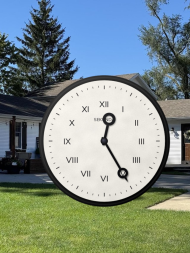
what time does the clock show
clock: 12:25
